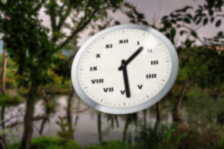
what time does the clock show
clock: 1:29
